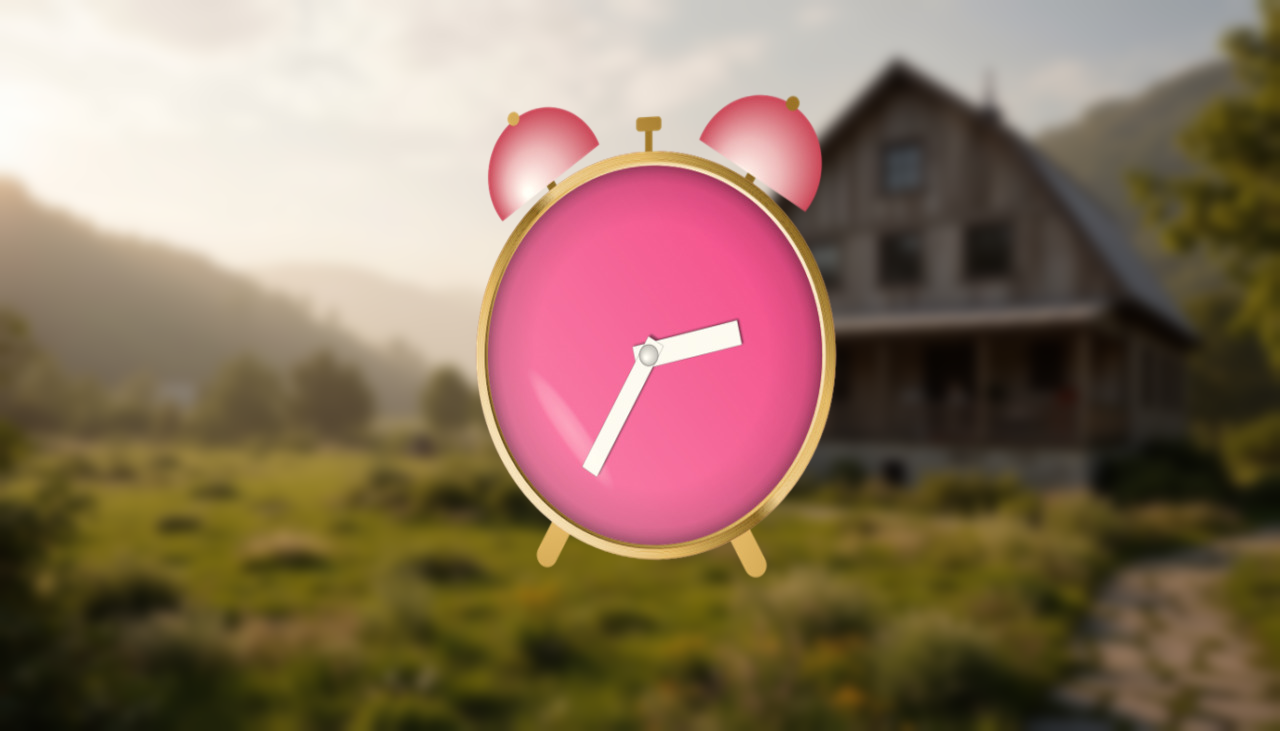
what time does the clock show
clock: 2:35
